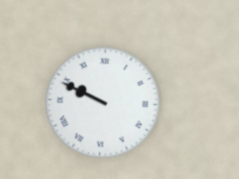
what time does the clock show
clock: 9:49
